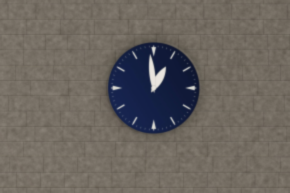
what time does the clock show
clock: 12:59
